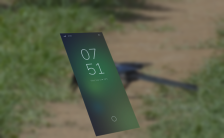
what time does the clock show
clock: 7:51
